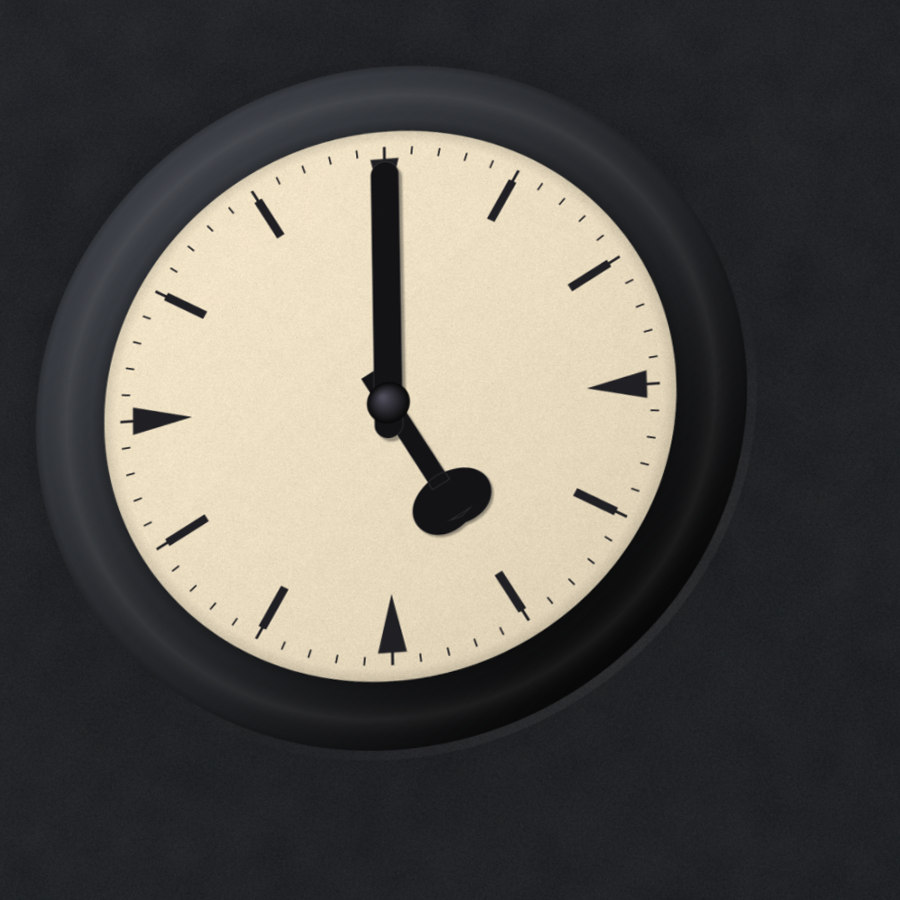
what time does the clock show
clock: 5:00
